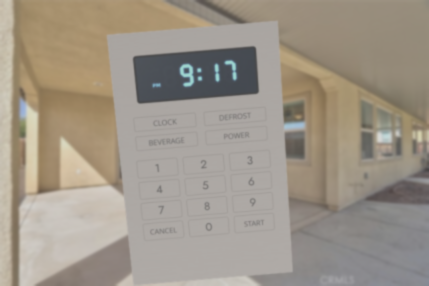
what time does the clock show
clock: 9:17
